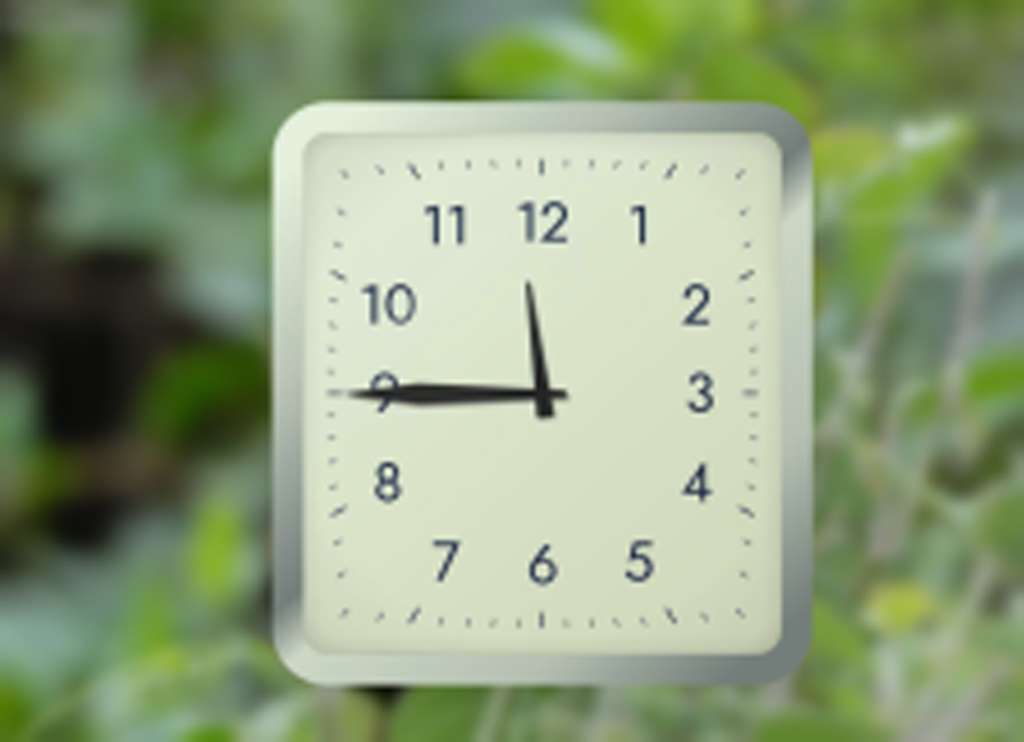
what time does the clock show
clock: 11:45
